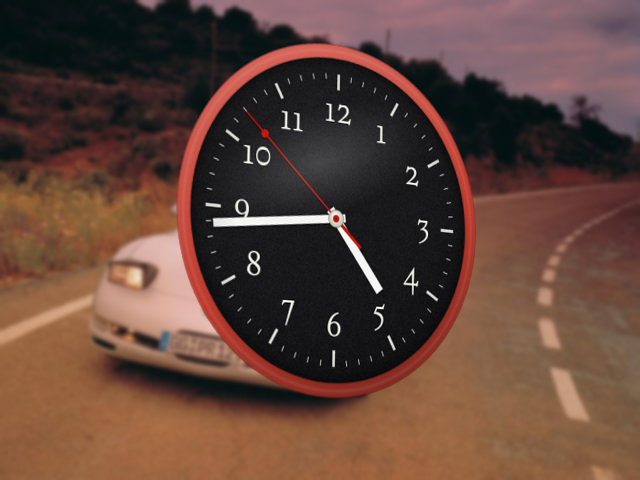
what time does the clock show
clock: 4:43:52
